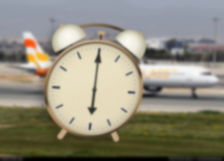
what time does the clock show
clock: 6:00
